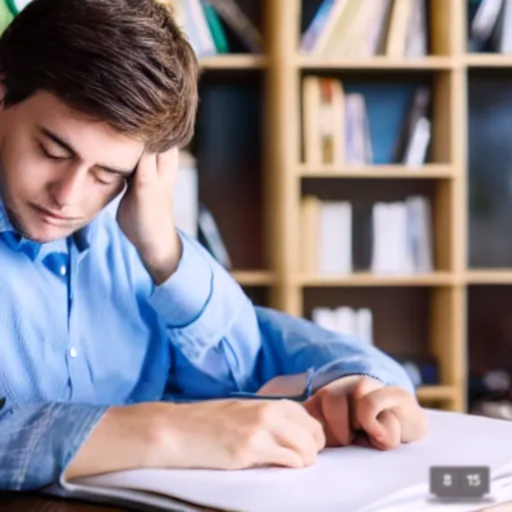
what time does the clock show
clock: 8:15
